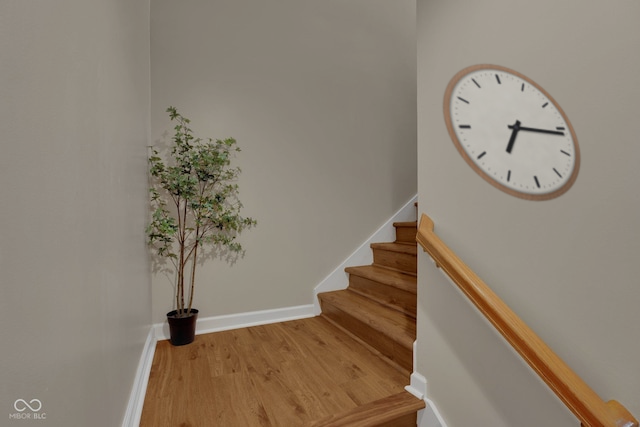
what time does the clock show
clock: 7:16
